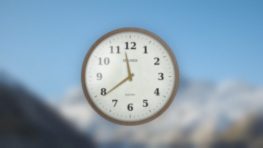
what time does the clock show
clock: 11:39
